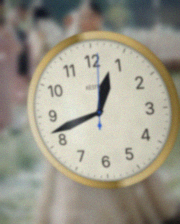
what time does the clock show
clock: 12:42:01
